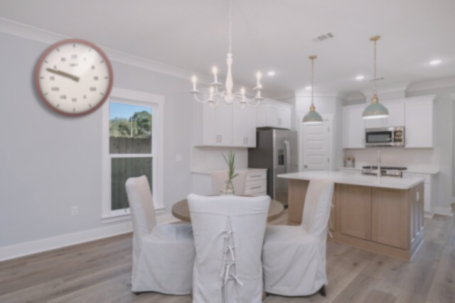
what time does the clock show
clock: 9:48
